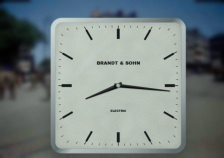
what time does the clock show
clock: 8:16
